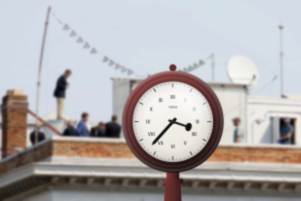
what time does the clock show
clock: 3:37
